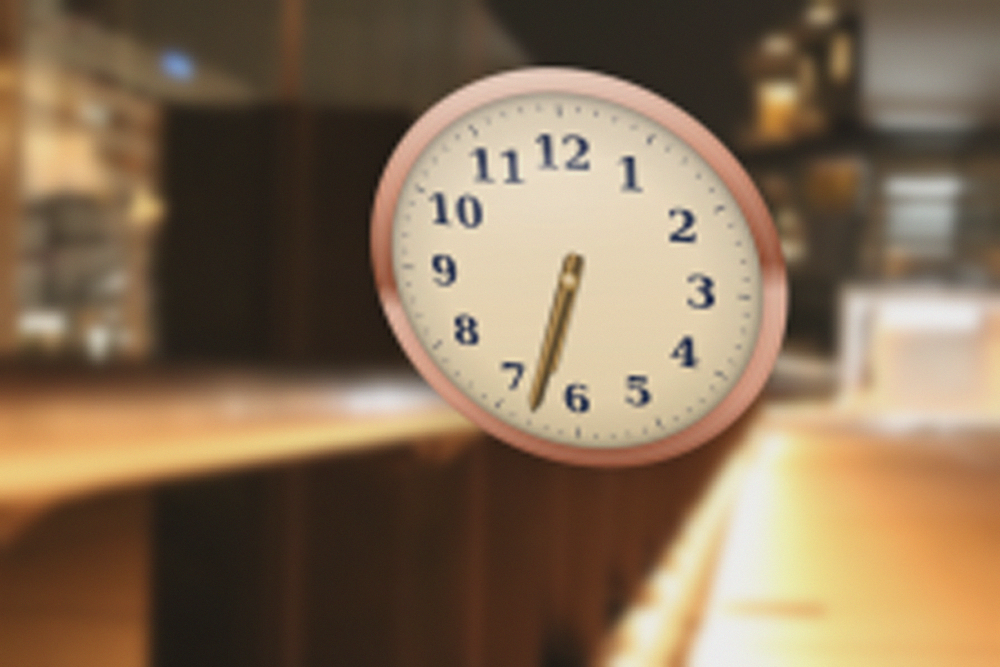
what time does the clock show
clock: 6:33
